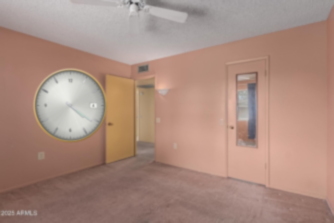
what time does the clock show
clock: 4:21
